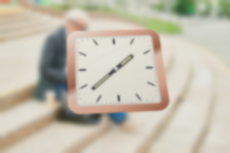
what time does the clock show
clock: 1:38
